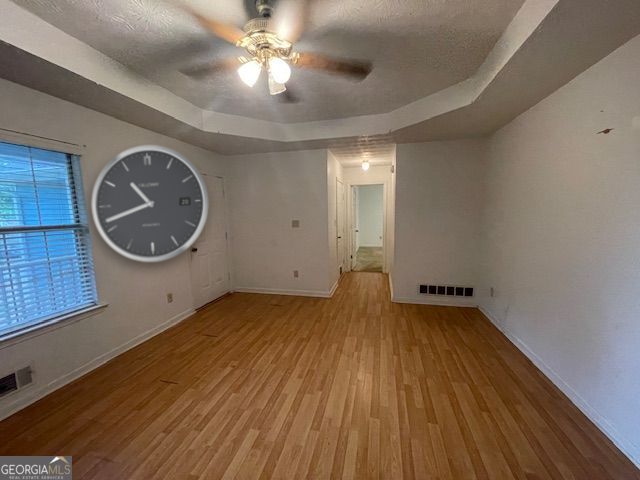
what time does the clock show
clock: 10:42
